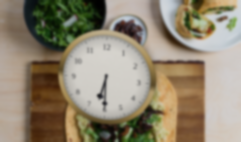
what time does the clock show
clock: 6:30
